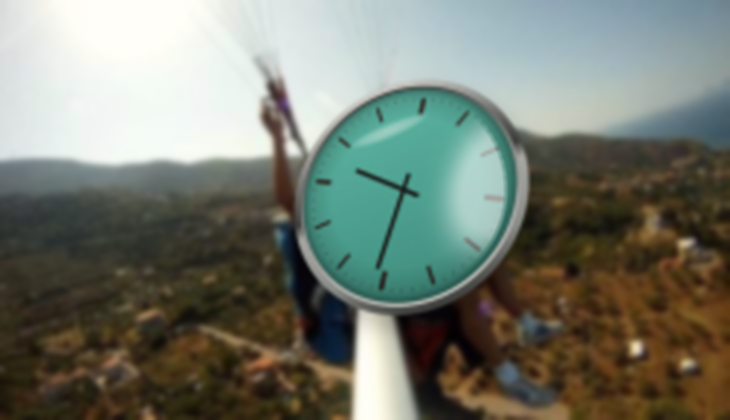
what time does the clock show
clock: 9:31
